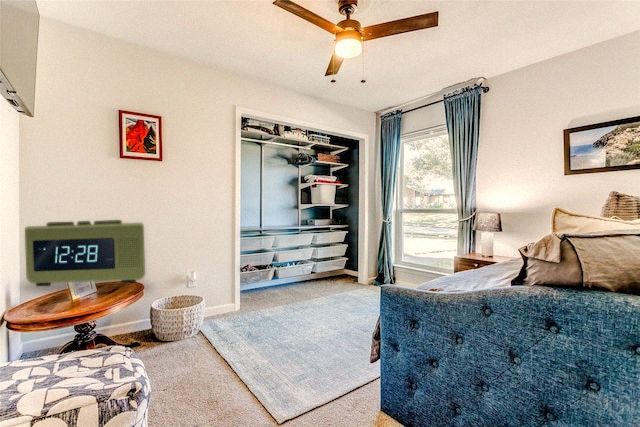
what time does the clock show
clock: 12:28
